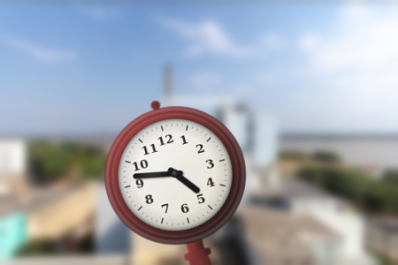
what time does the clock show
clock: 4:47
